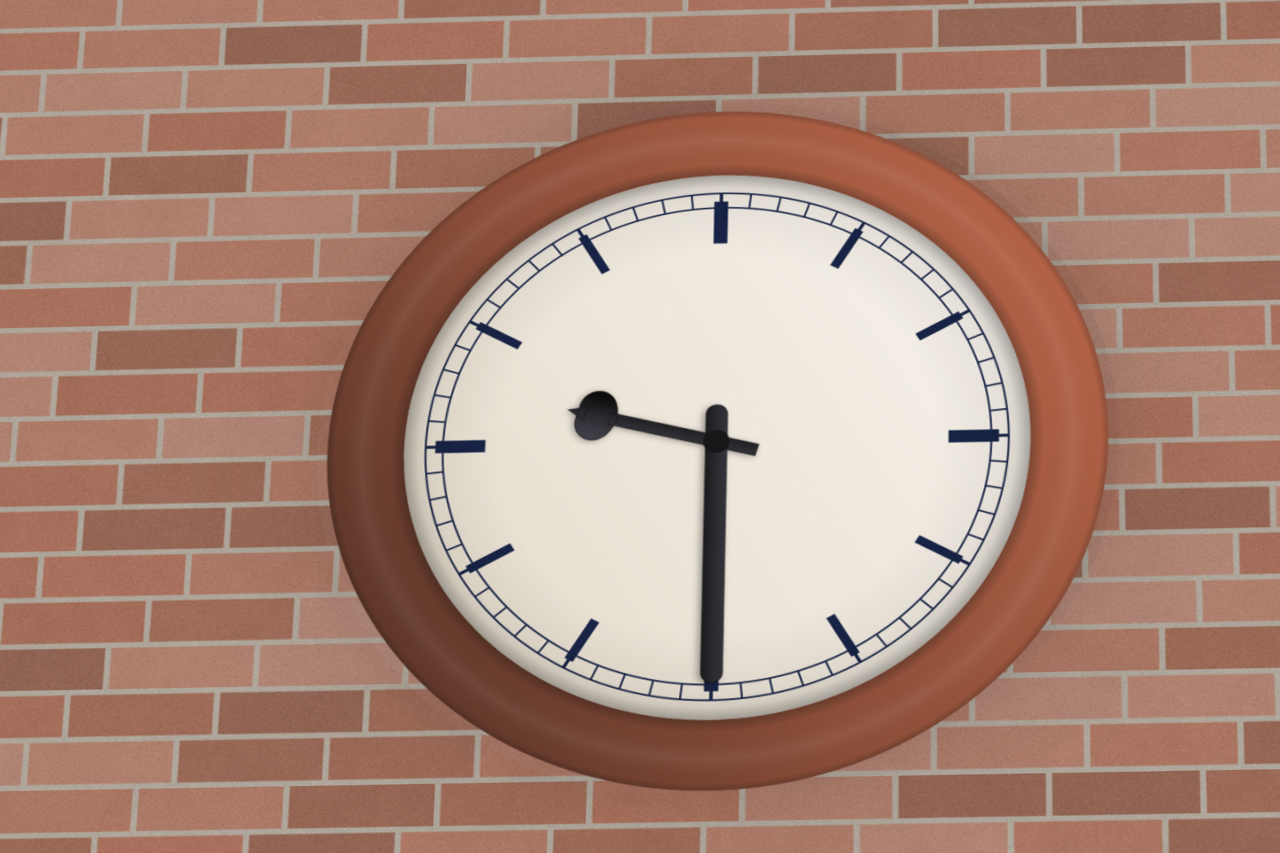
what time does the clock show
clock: 9:30
